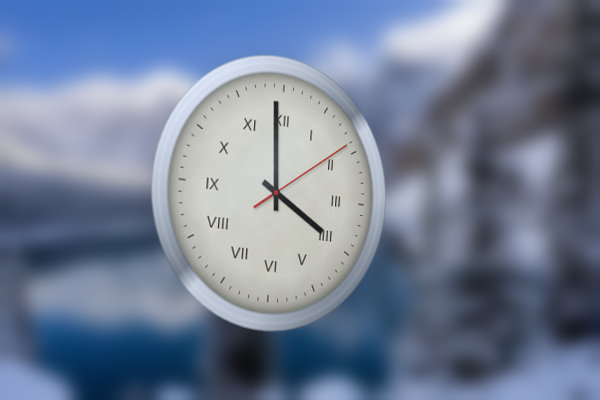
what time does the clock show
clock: 3:59:09
